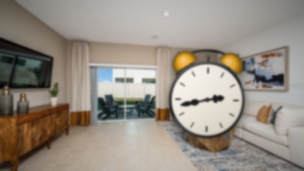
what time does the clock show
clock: 2:43
